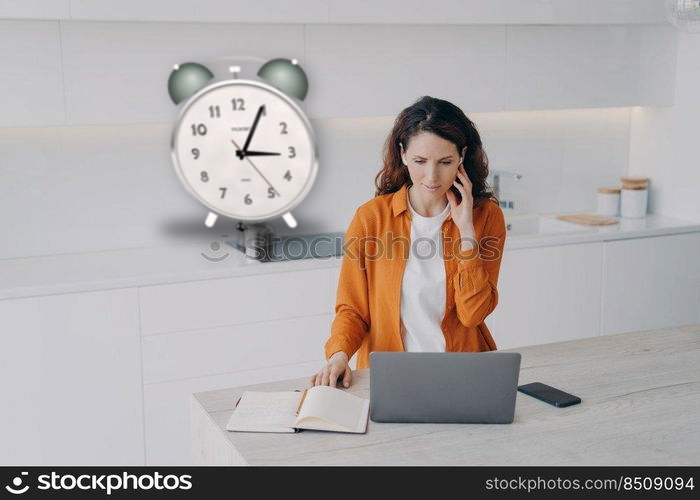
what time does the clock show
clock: 3:04:24
